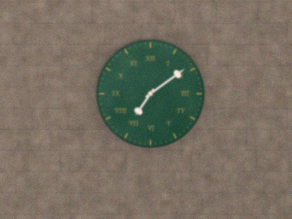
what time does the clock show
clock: 7:09
